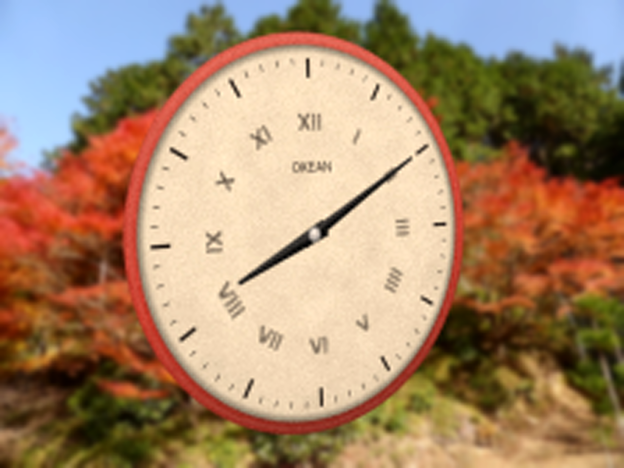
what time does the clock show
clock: 8:10
